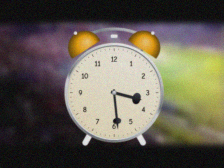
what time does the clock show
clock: 3:29
